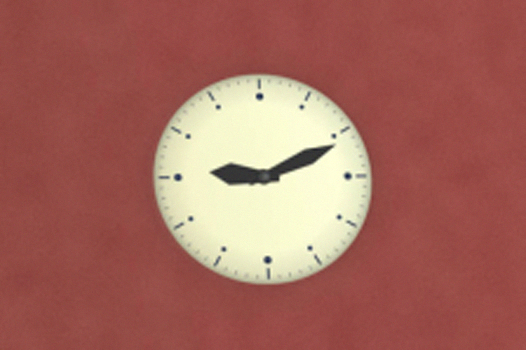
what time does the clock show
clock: 9:11
